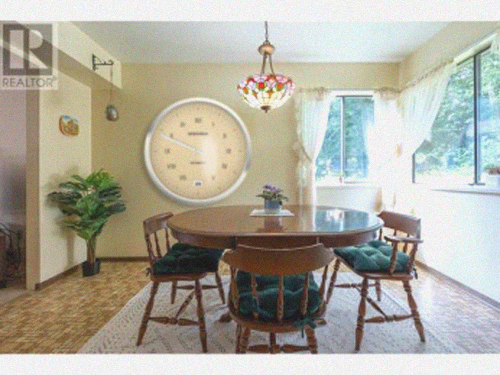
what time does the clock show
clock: 9:49
